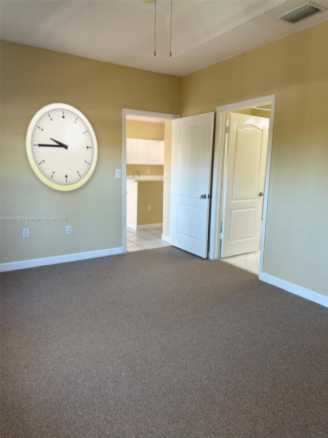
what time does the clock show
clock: 9:45
